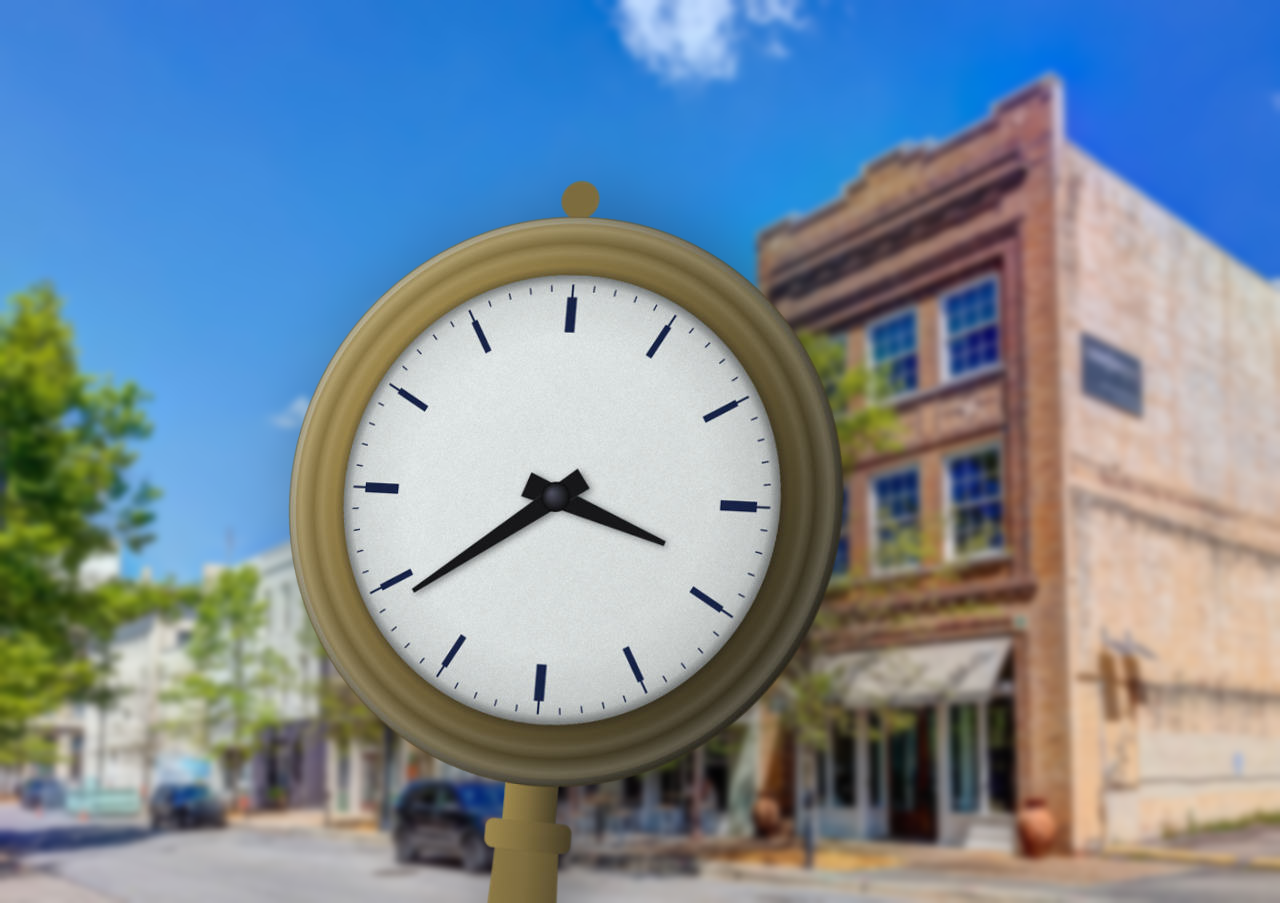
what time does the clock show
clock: 3:39
